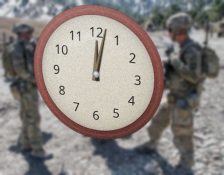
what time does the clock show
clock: 12:02
